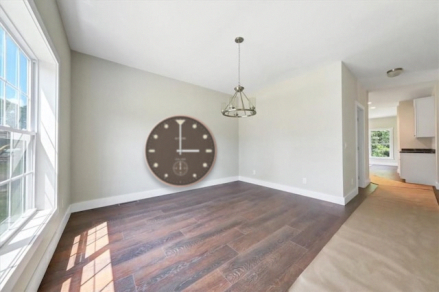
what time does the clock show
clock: 3:00
